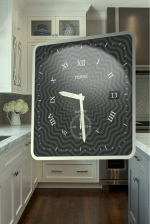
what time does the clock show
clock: 9:29
